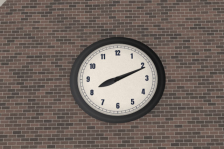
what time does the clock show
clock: 8:11
